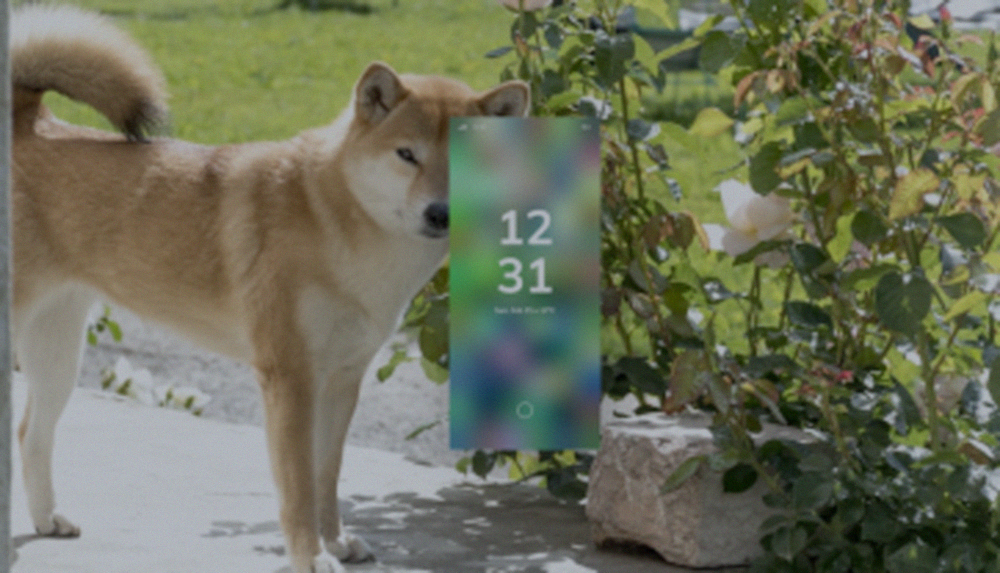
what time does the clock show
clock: 12:31
